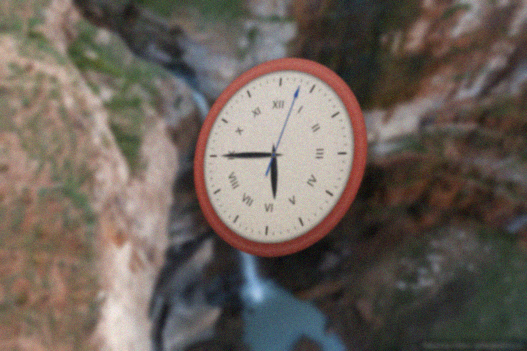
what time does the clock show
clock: 5:45:03
